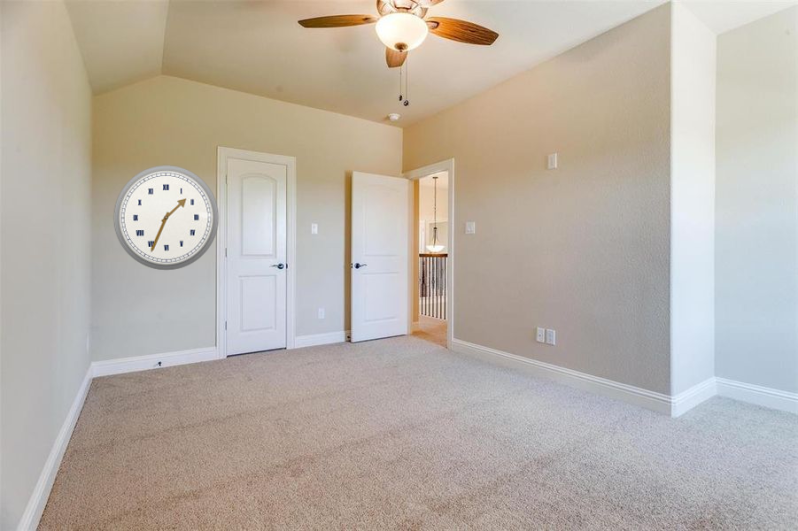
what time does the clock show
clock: 1:34
